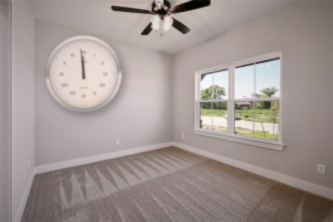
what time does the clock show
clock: 11:59
